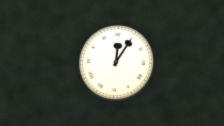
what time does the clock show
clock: 12:05
